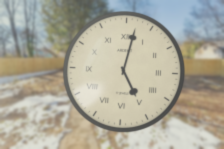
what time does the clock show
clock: 5:02
